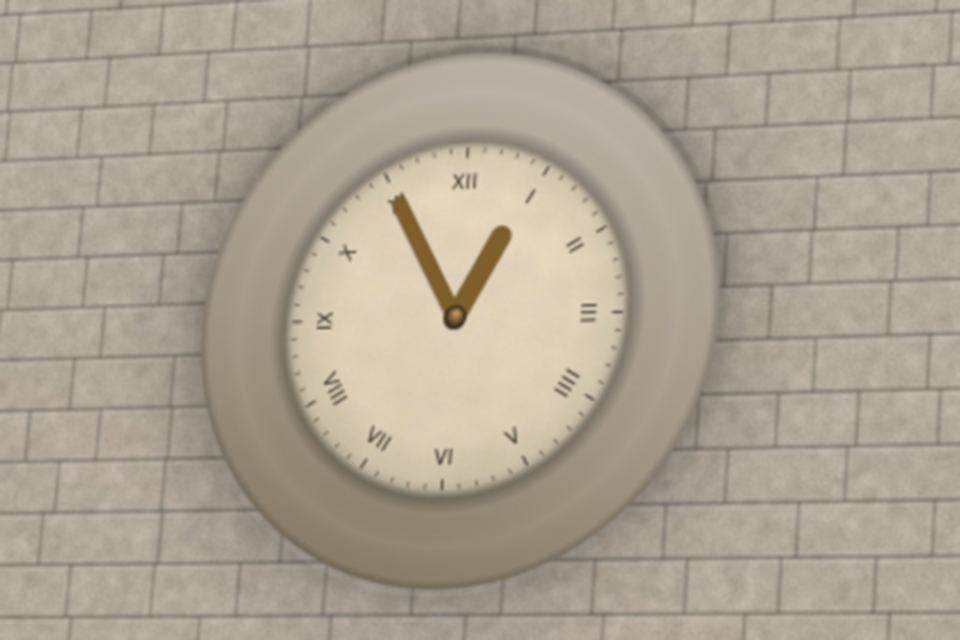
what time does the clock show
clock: 12:55
